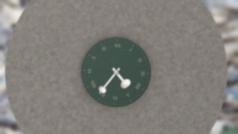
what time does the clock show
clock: 4:36
